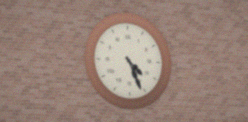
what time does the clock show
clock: 4:26
